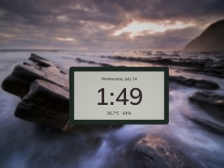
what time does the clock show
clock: 1:49
